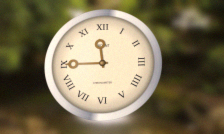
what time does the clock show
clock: 11:45
